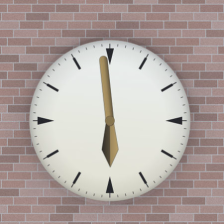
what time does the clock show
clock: 5:59
